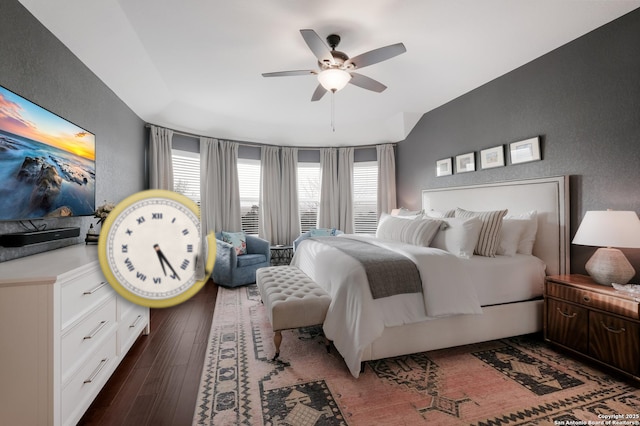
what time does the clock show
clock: 5:24
